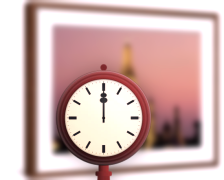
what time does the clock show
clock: 12:00
